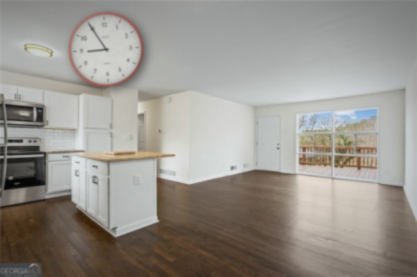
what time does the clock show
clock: 8:55
